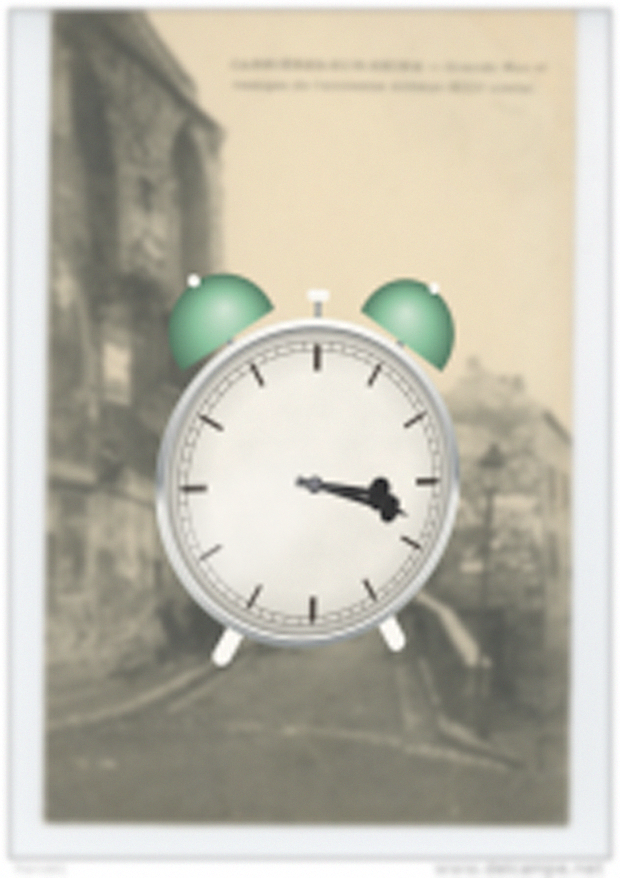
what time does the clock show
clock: 3:18
